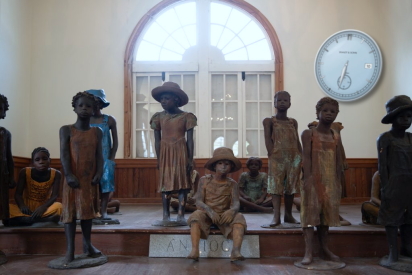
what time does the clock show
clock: 6:32
